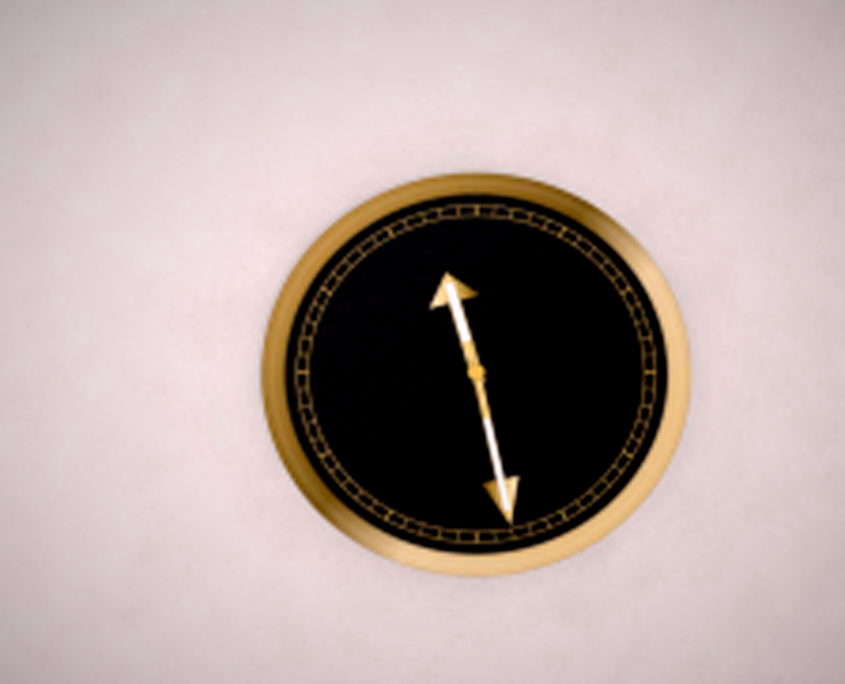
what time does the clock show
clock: 11:28
